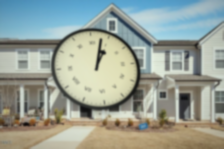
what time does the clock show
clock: 1:03
